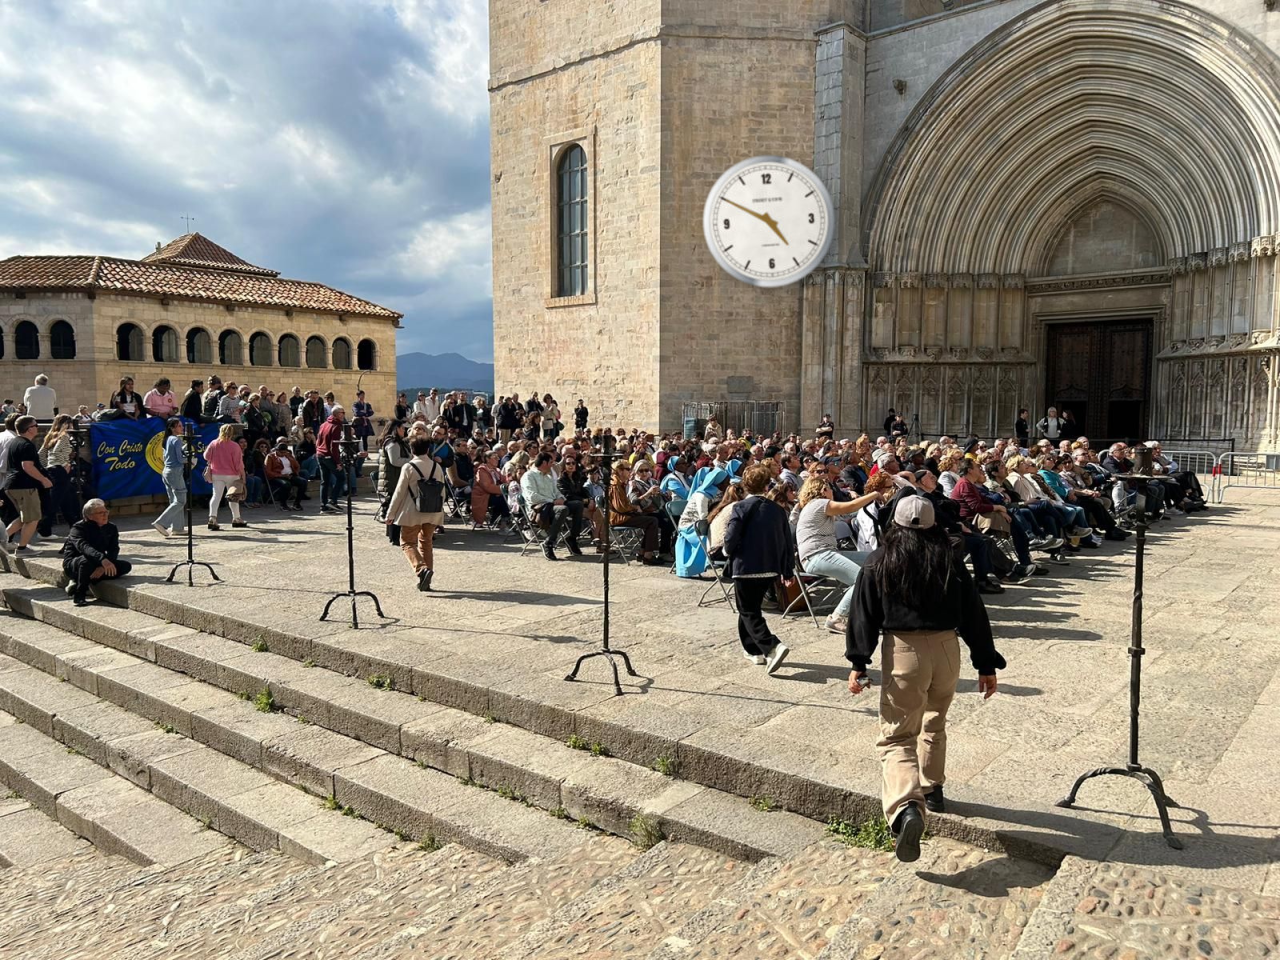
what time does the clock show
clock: 4:50
